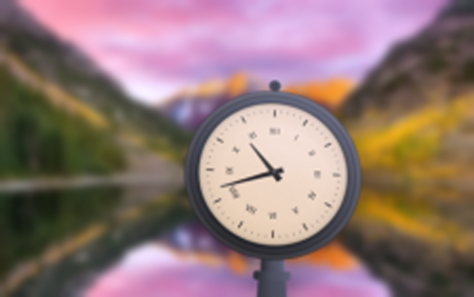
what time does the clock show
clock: 10:42
